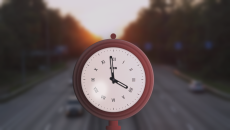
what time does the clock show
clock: 3:59
